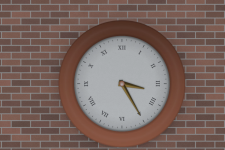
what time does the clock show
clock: 3:25
